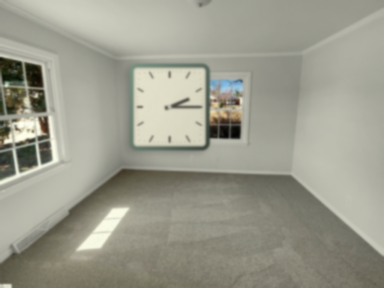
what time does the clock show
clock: 2:15
